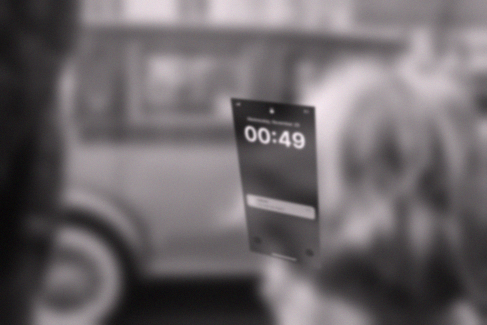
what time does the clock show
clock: 0:49
